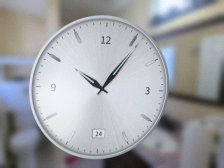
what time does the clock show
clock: 10:06
